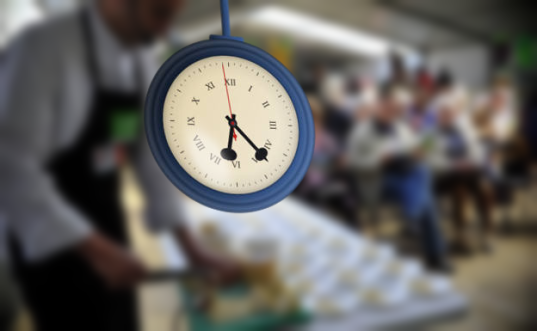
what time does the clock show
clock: 6:22:59
